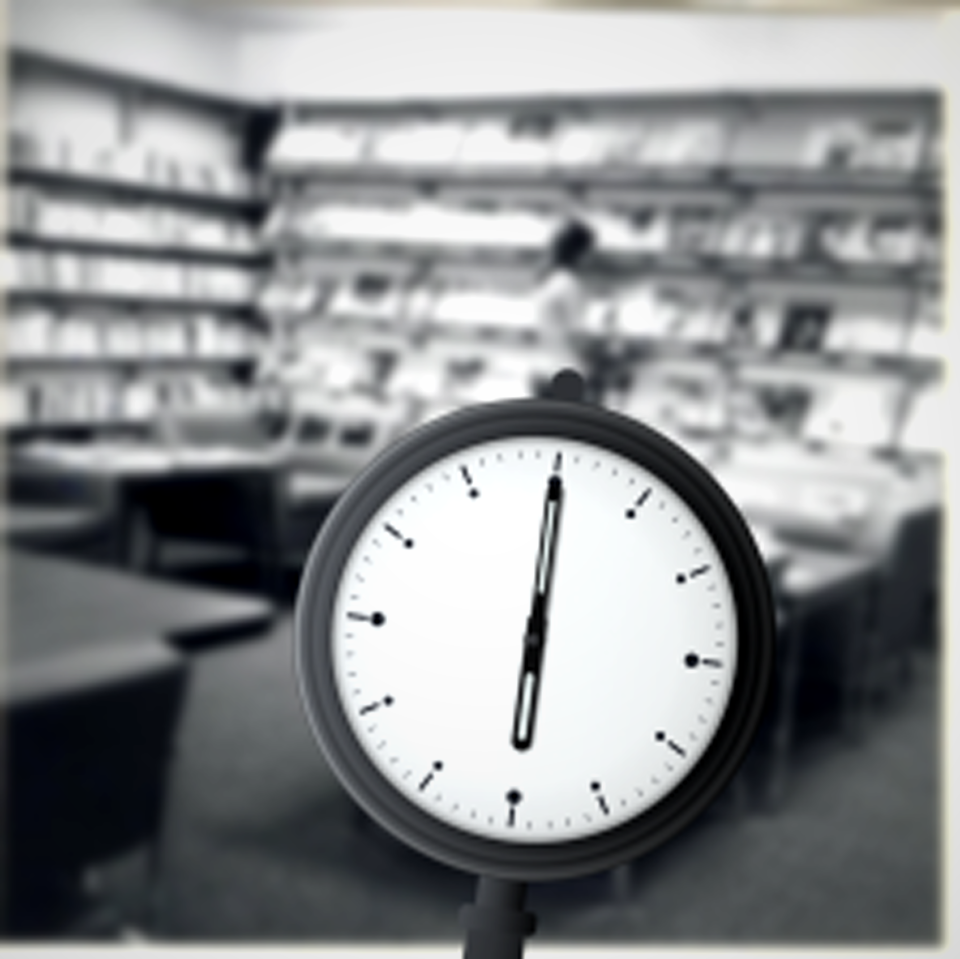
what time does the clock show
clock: 6:00
